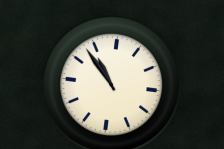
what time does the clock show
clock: 10:53
